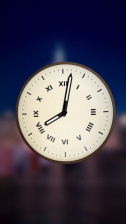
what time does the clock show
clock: 8:02
